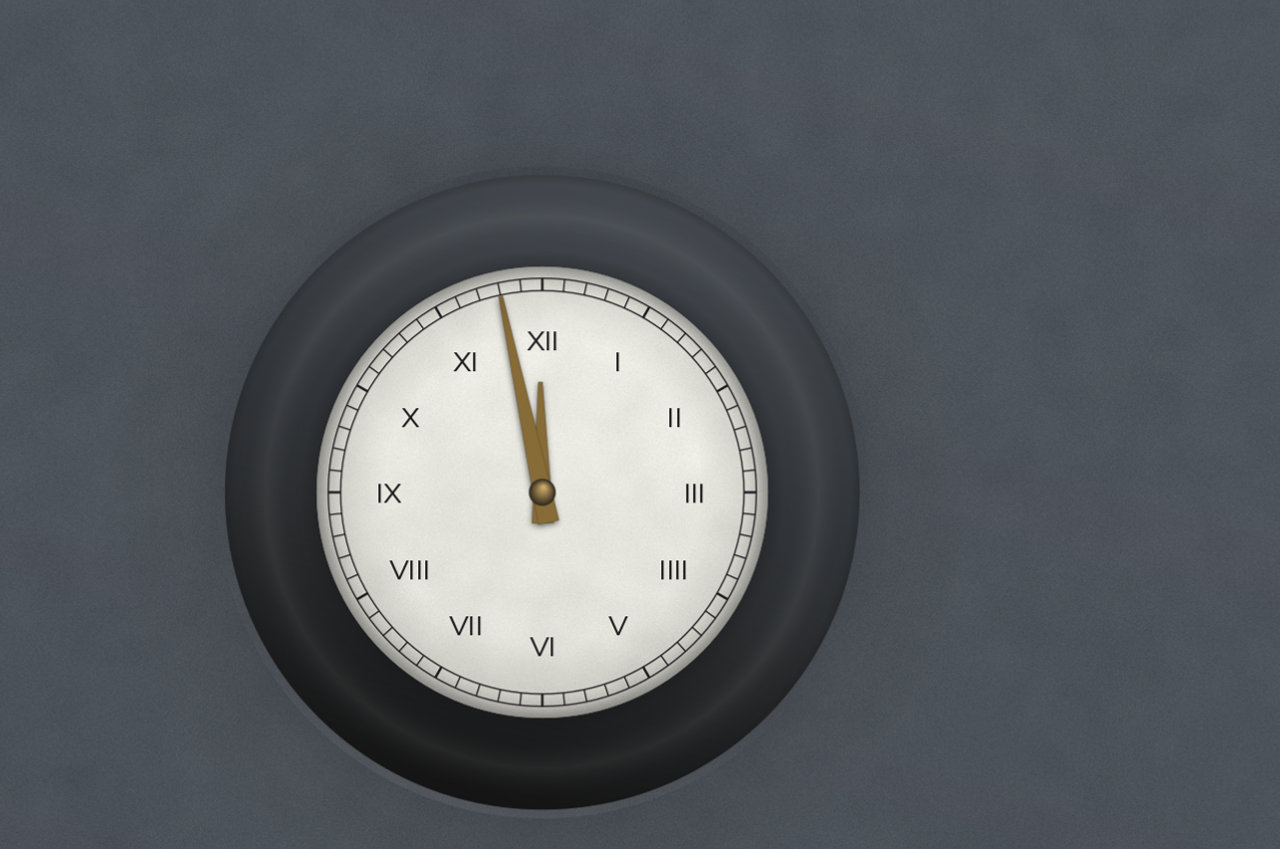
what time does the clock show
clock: 11:58
